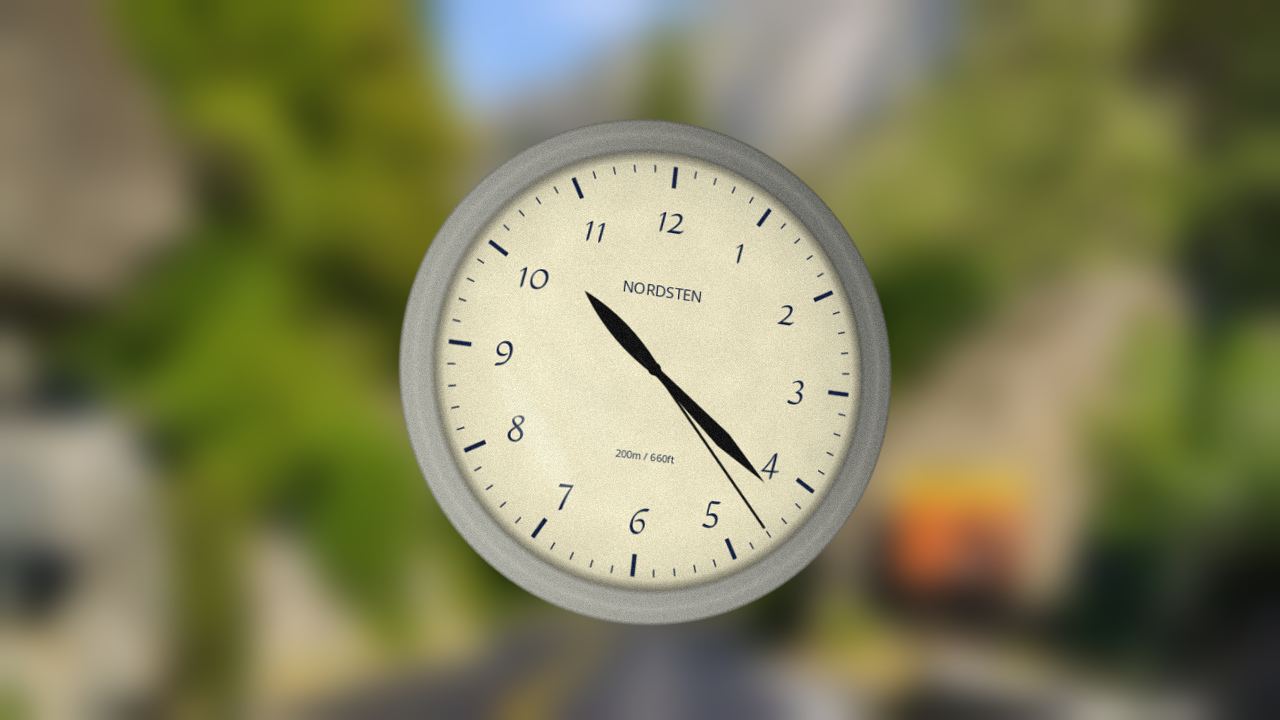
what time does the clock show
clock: 10:21:23
